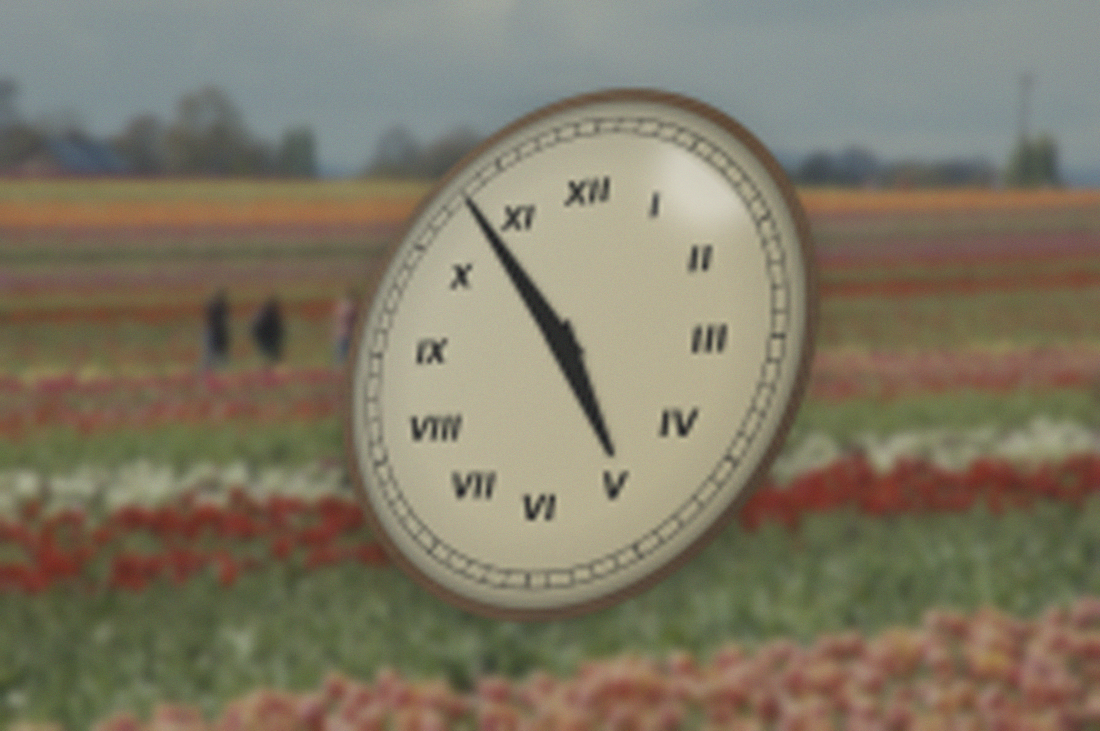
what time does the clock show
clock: 4:53
